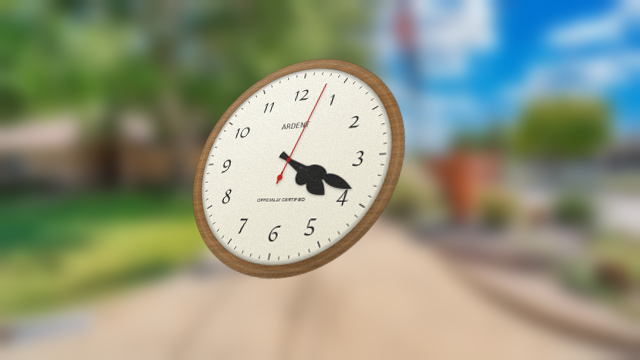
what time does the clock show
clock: 4:19:03
